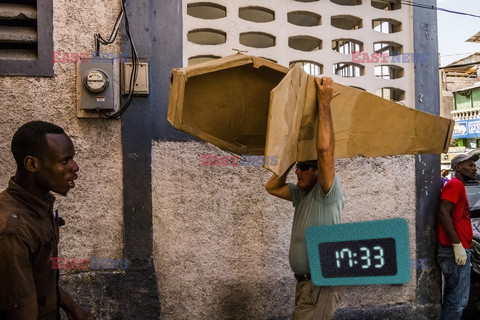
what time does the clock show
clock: 17:33
